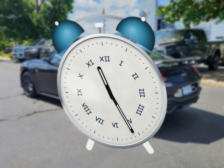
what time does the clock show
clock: 11:26
